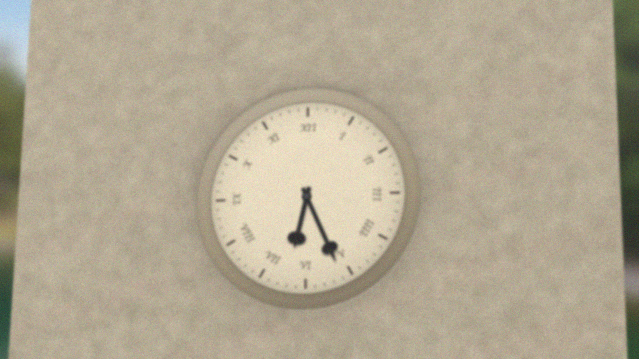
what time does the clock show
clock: 6:26
